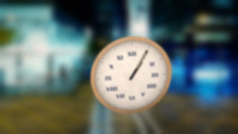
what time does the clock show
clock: 1:05
